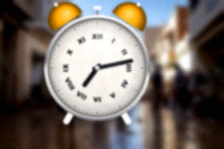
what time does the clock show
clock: 7:13
